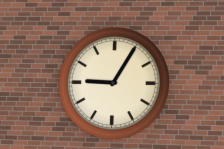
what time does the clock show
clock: 9:05
